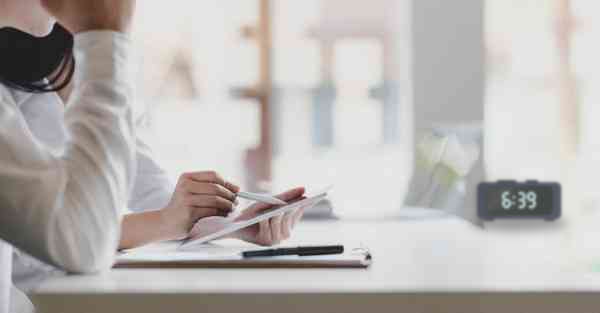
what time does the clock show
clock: 6:39
